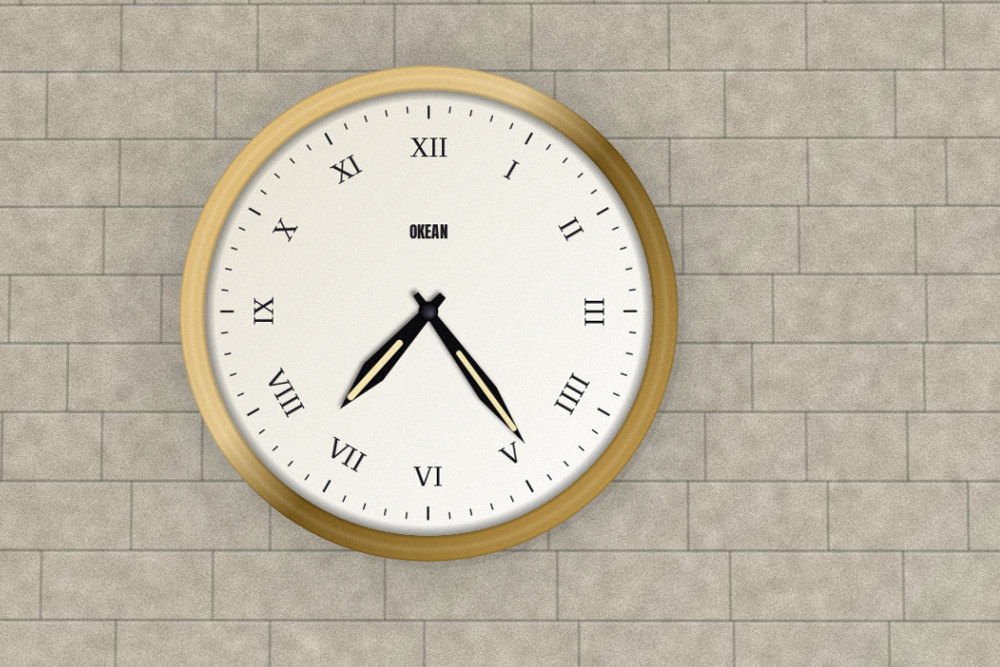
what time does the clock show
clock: 7:24
